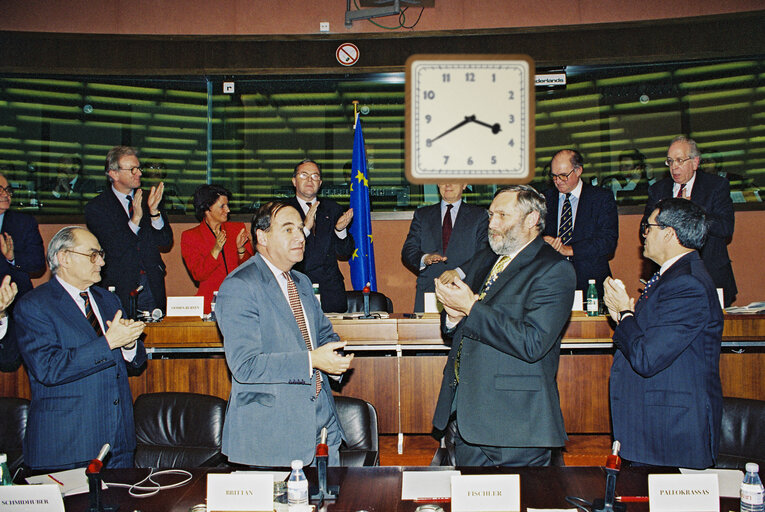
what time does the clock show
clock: 3:40
